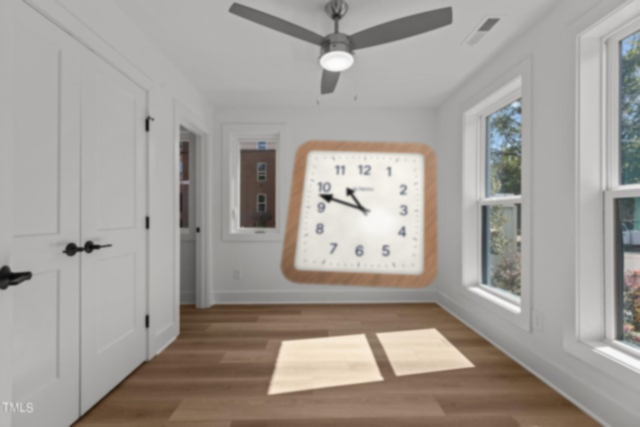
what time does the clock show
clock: 10:48
